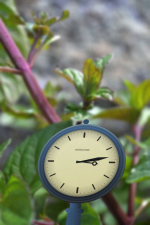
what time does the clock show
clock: 3:13
